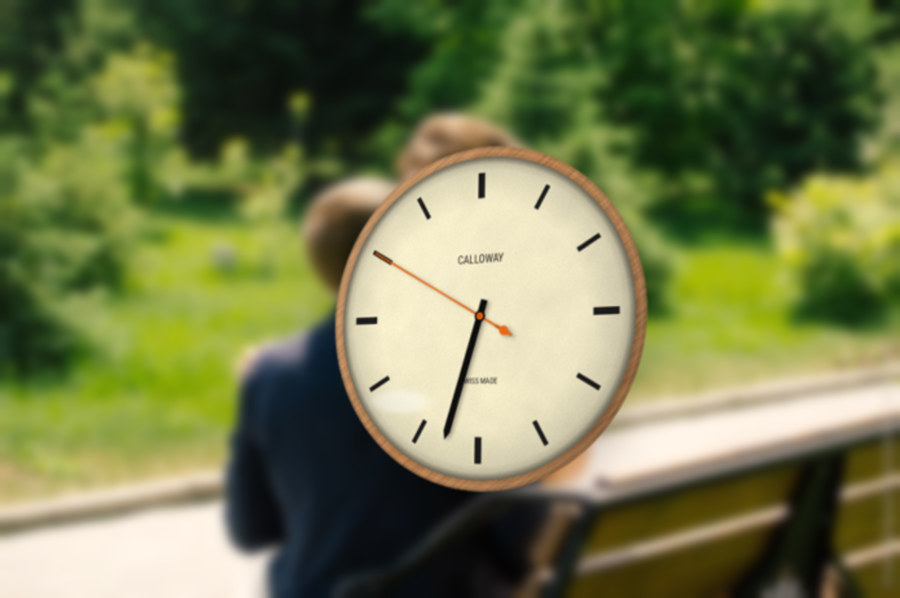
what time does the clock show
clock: 6:32:50
